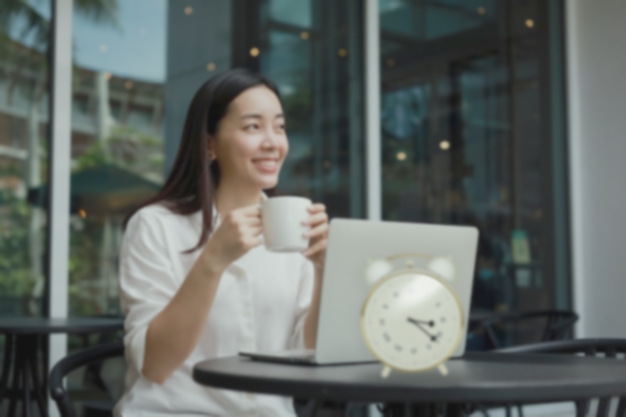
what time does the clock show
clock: 3:22
